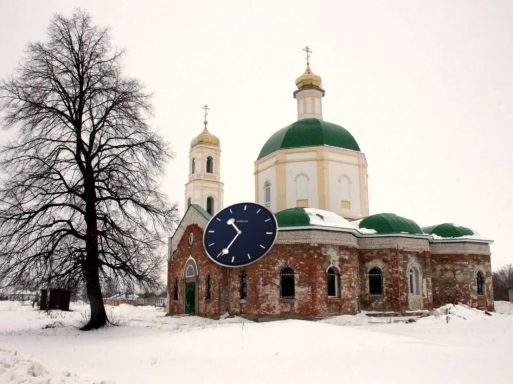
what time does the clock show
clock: 10:34
